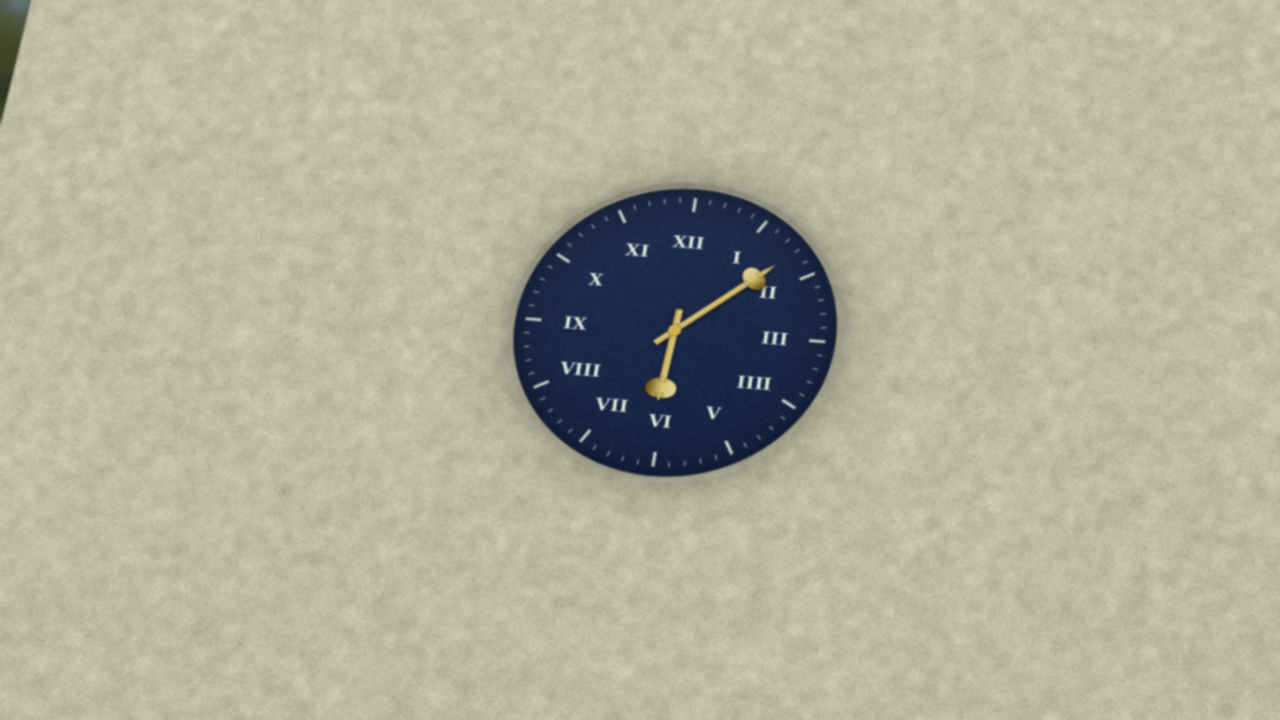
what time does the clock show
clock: 6:08
